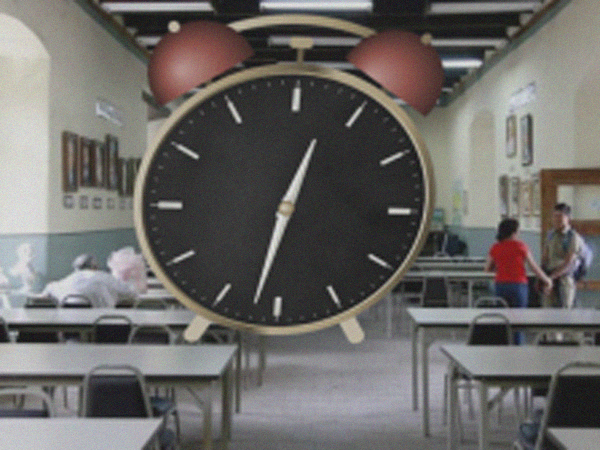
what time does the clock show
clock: 12:32
